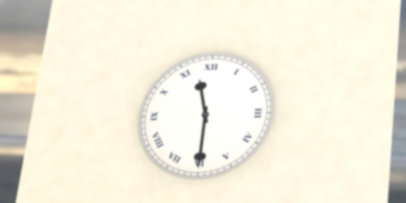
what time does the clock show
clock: 11:30
